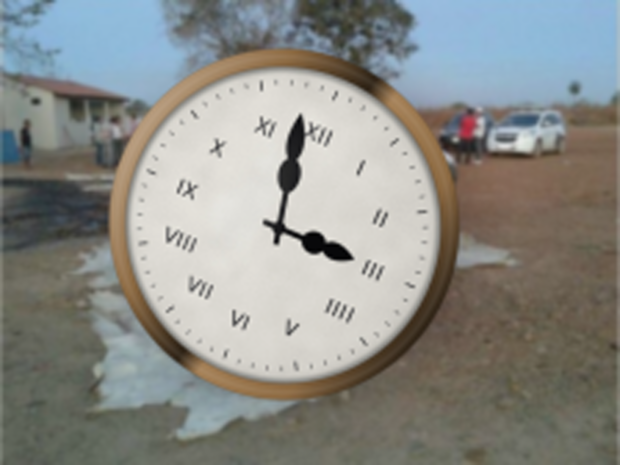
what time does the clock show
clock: 2:58
